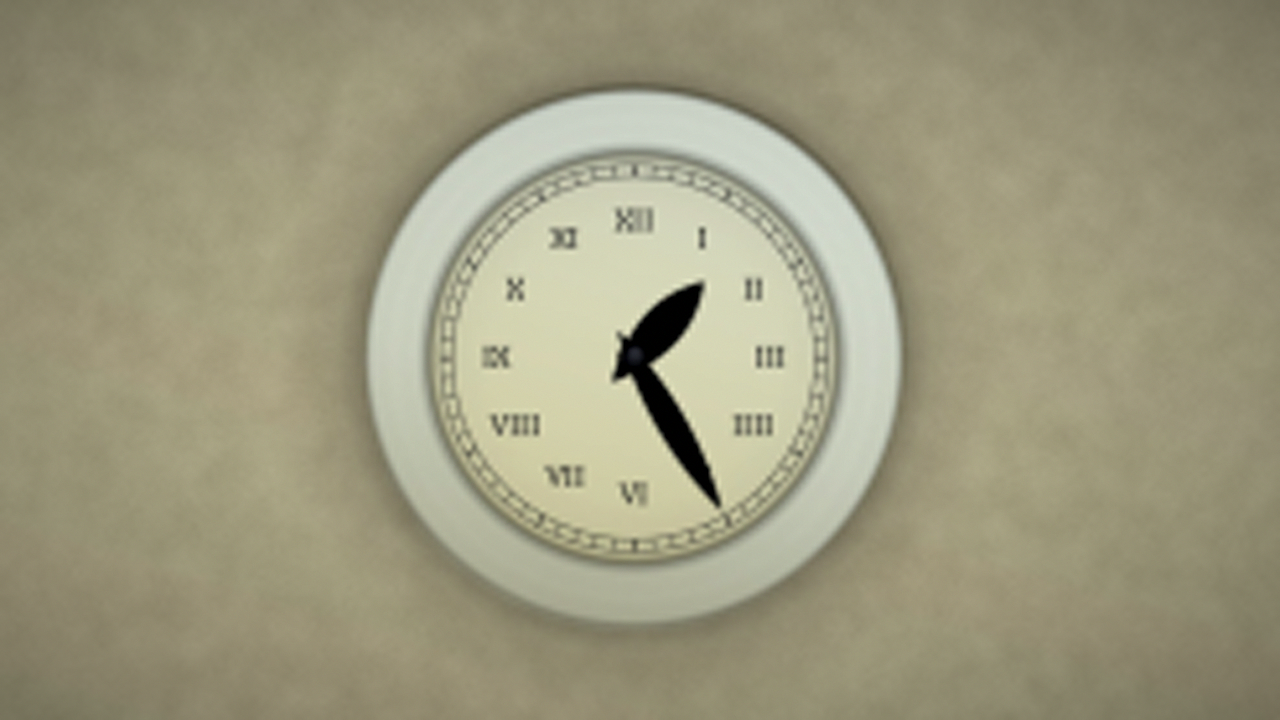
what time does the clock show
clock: 1:25
